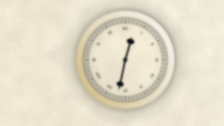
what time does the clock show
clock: 12:32
